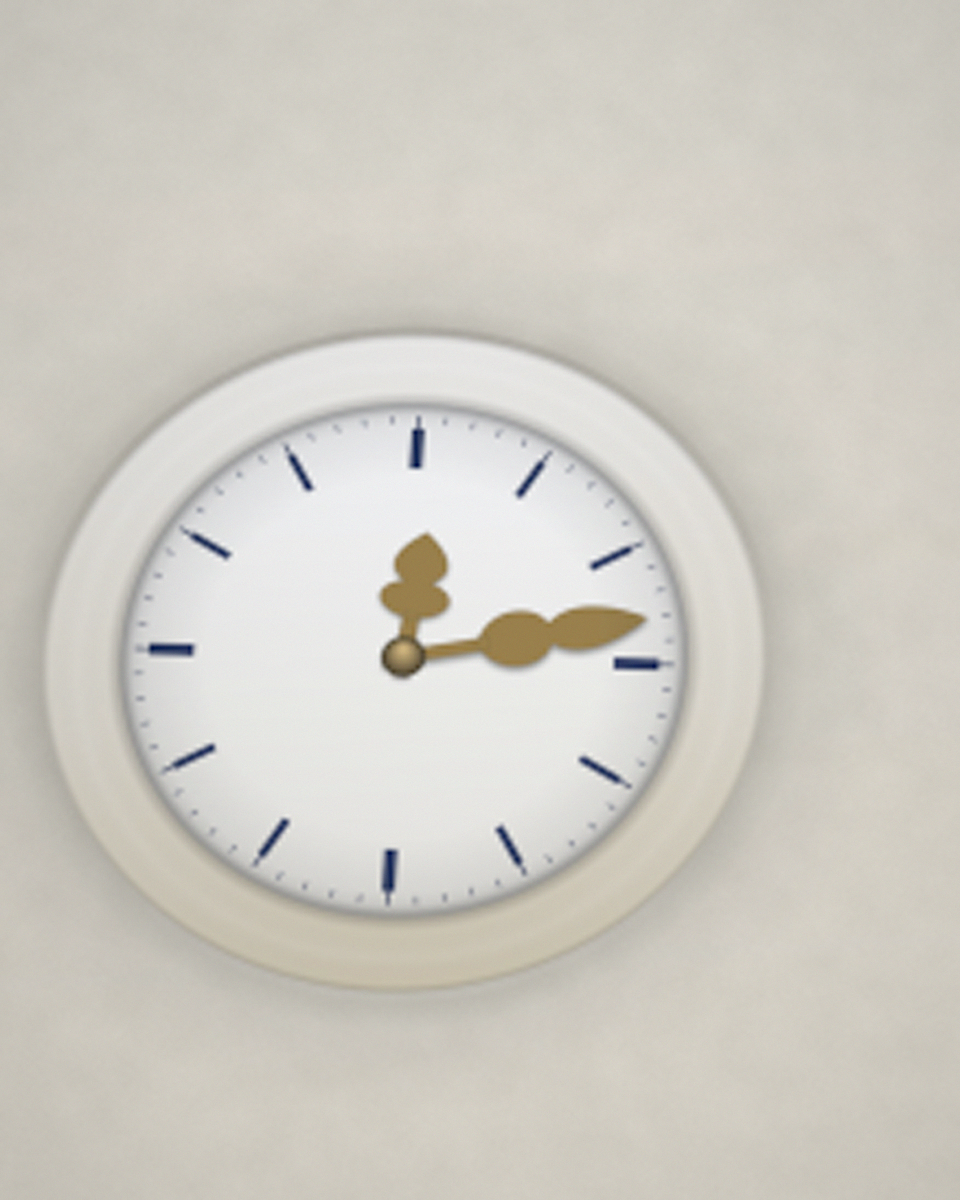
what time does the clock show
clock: 12:13
